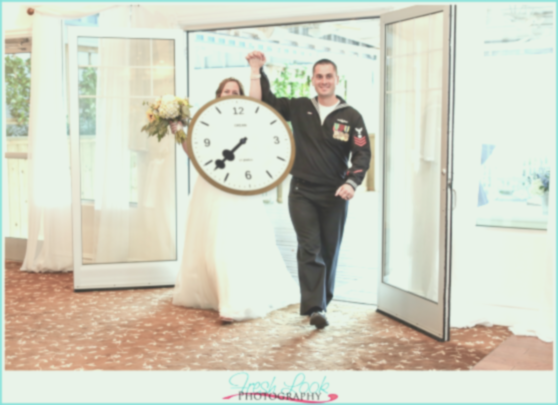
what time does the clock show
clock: 7:38
